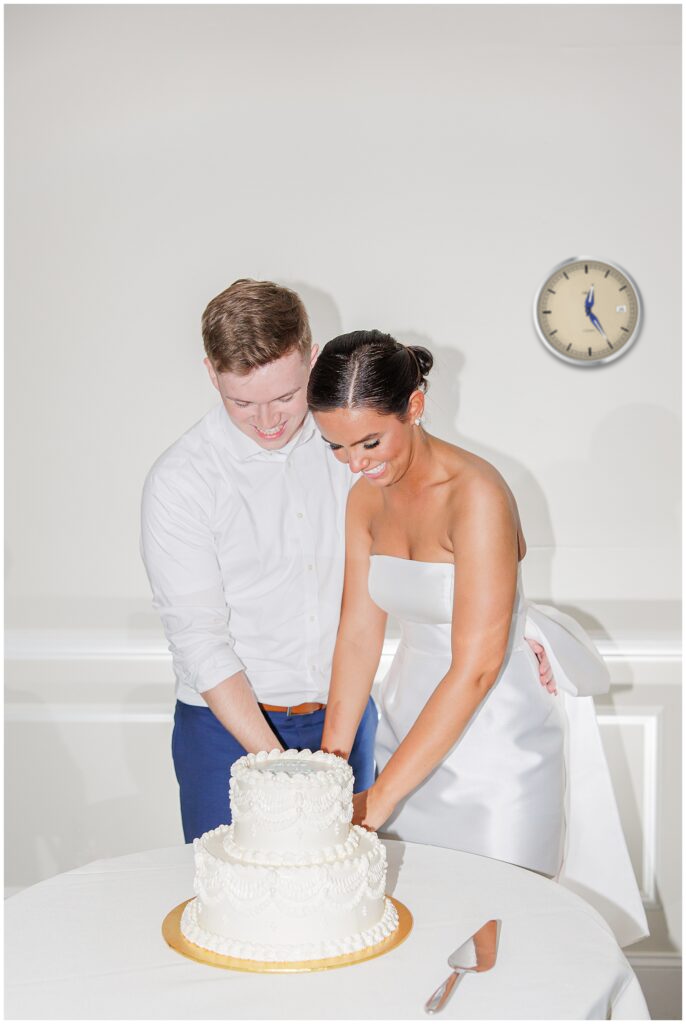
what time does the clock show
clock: 12:25
